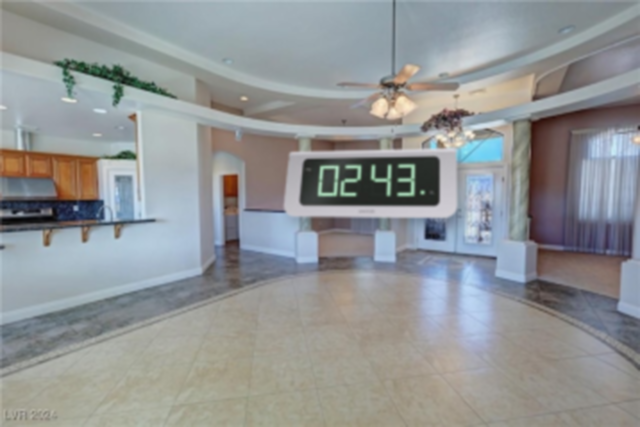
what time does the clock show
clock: 2:43
